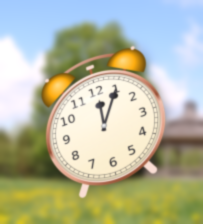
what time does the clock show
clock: 12:05
